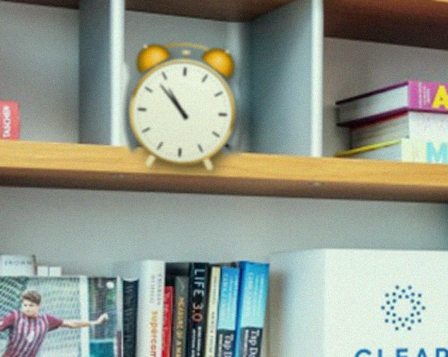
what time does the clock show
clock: 10:53
